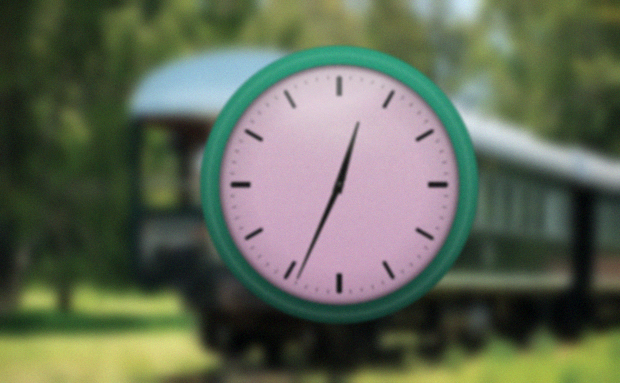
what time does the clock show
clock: 12:34
